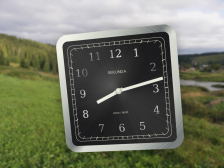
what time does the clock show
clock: 8:13
